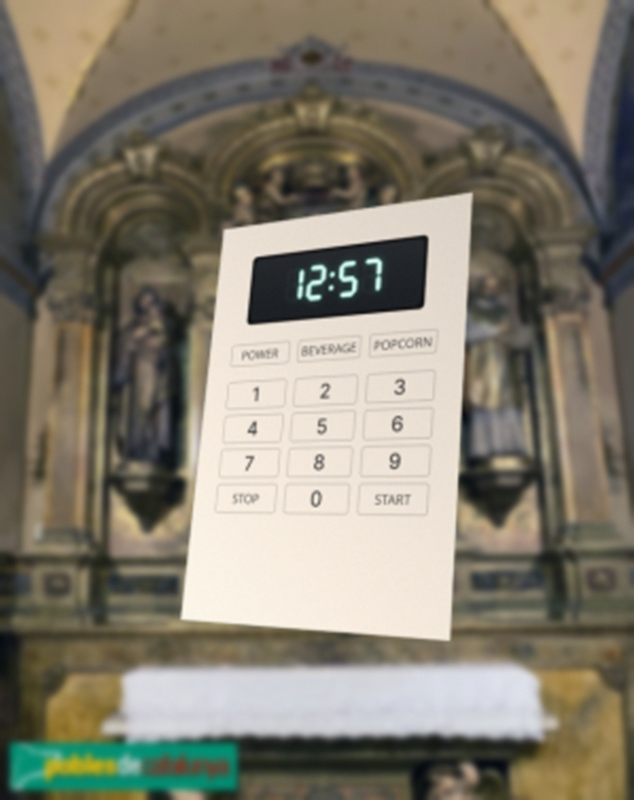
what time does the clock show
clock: 12:57
